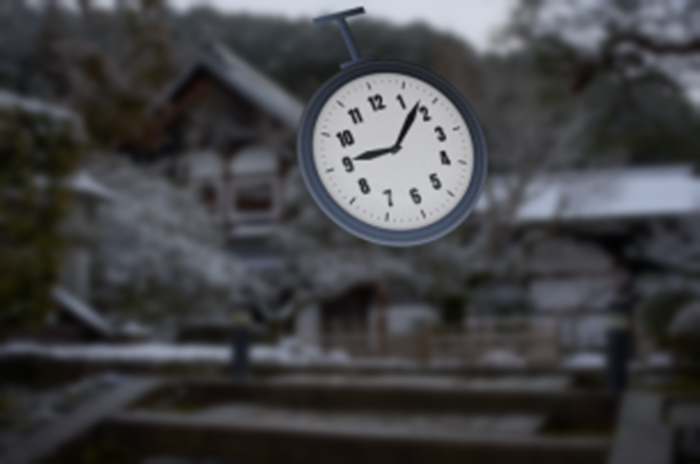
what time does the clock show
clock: 9:08
